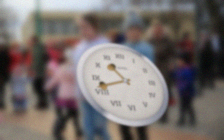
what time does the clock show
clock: 10:42
